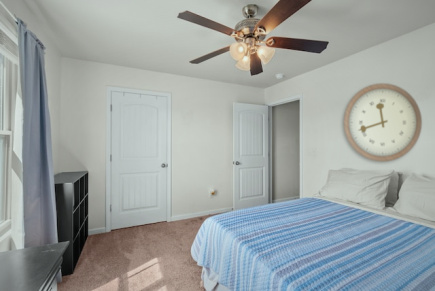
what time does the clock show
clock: 11:42
